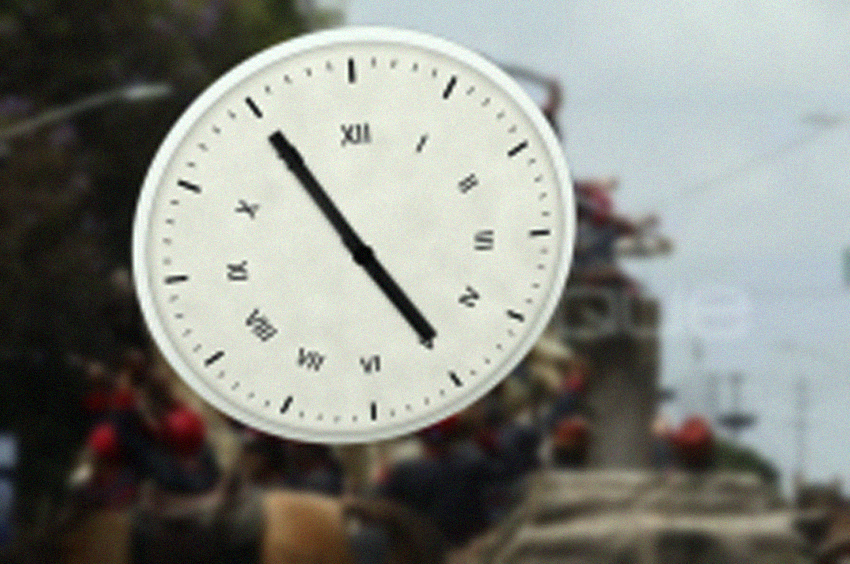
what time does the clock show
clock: 4:55
